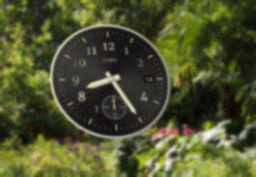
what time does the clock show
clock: 8:25
